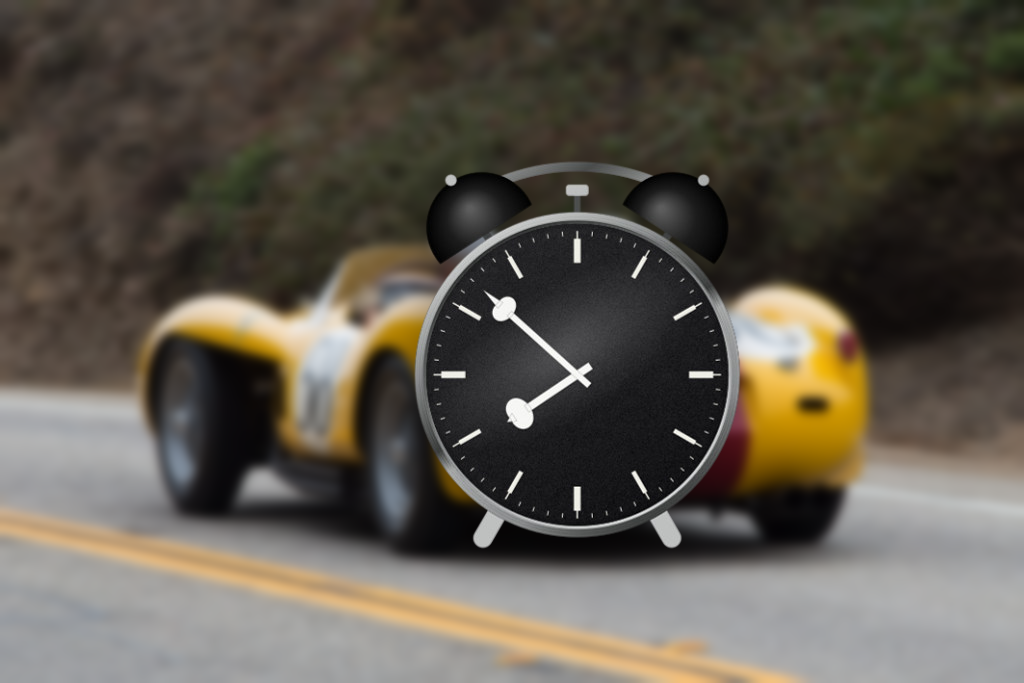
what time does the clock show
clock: 7:52
